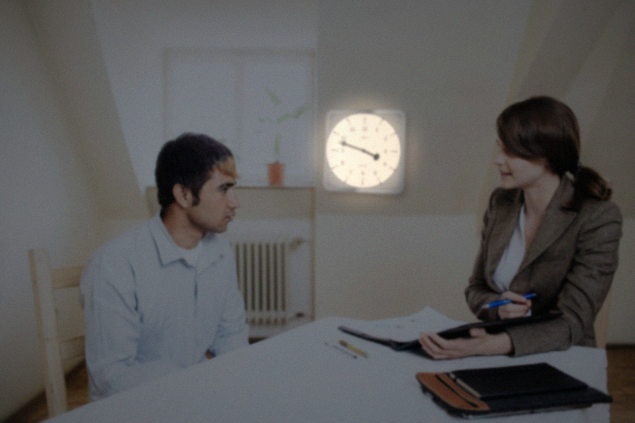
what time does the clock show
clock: 3:48
